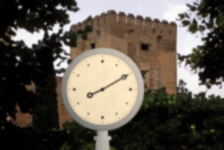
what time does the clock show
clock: 8:10
